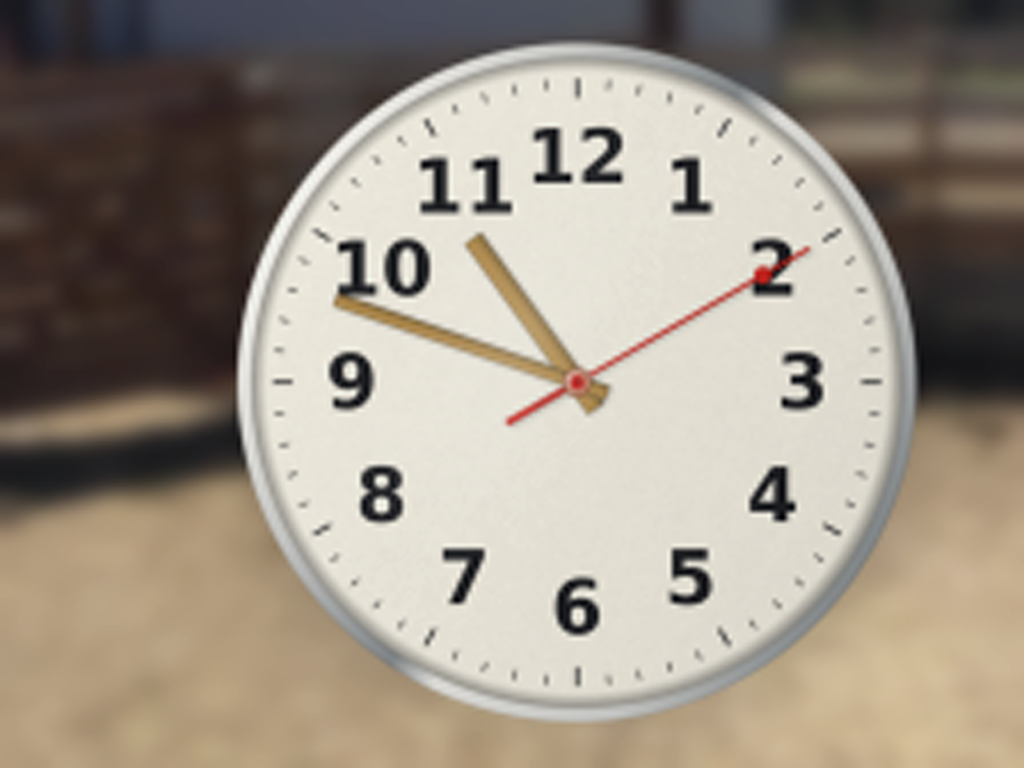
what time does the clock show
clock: 10:48:10
